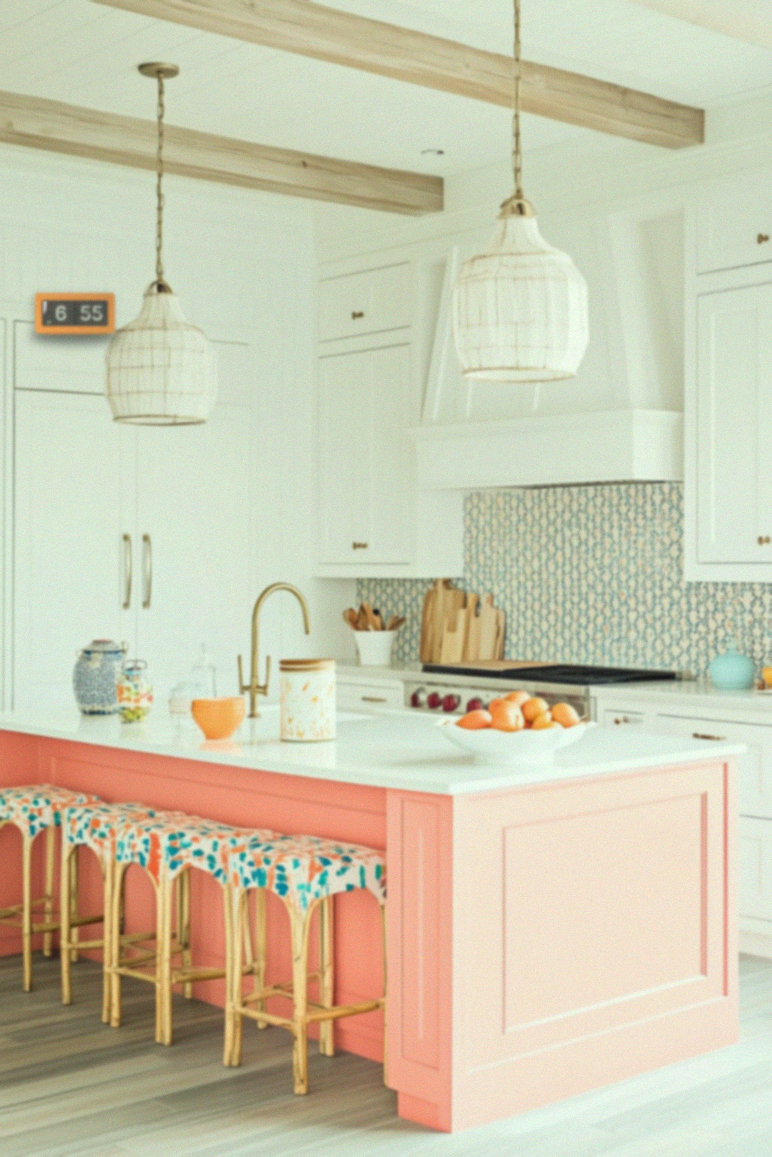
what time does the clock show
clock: 6:55
